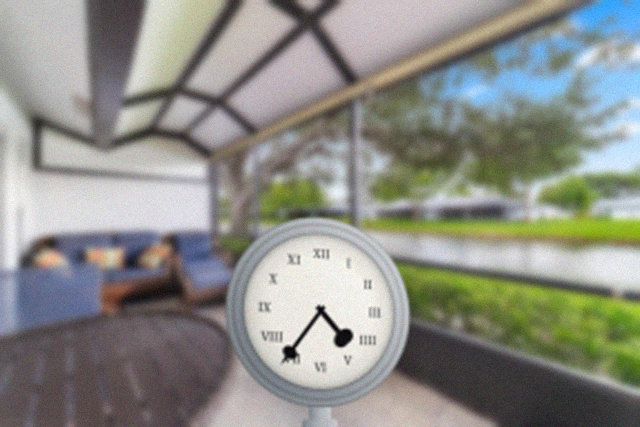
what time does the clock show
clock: 4:36
